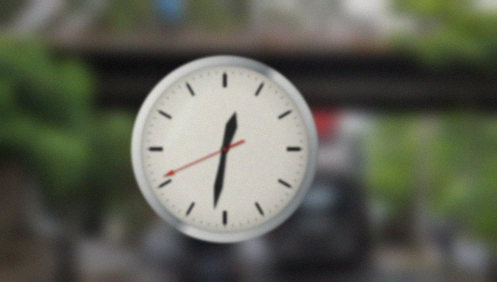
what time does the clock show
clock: 12:31:41
